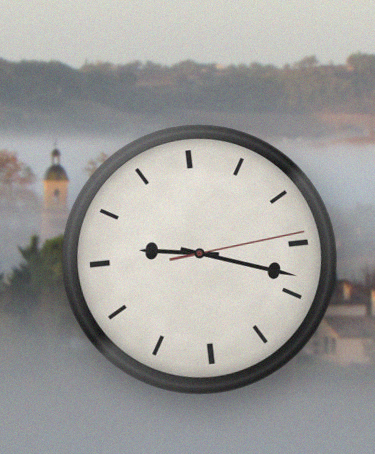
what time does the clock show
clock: 9:18:14
